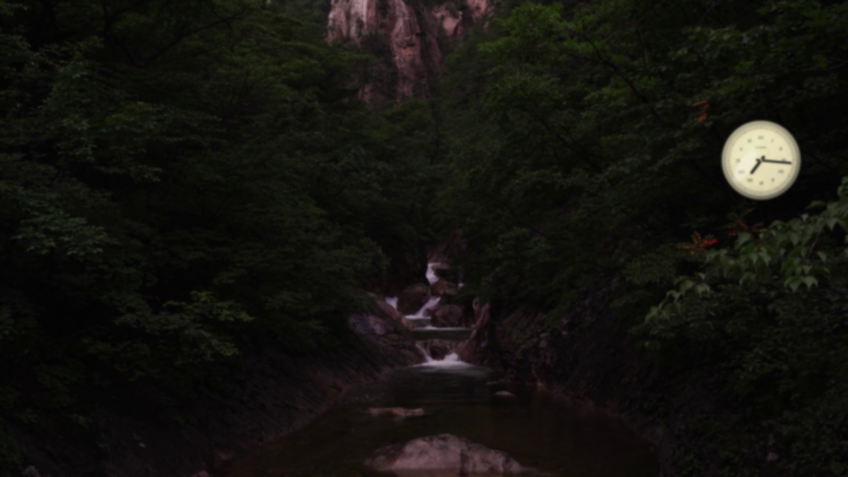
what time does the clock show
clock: 7:16
